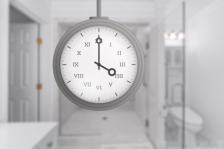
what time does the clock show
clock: 4:00
